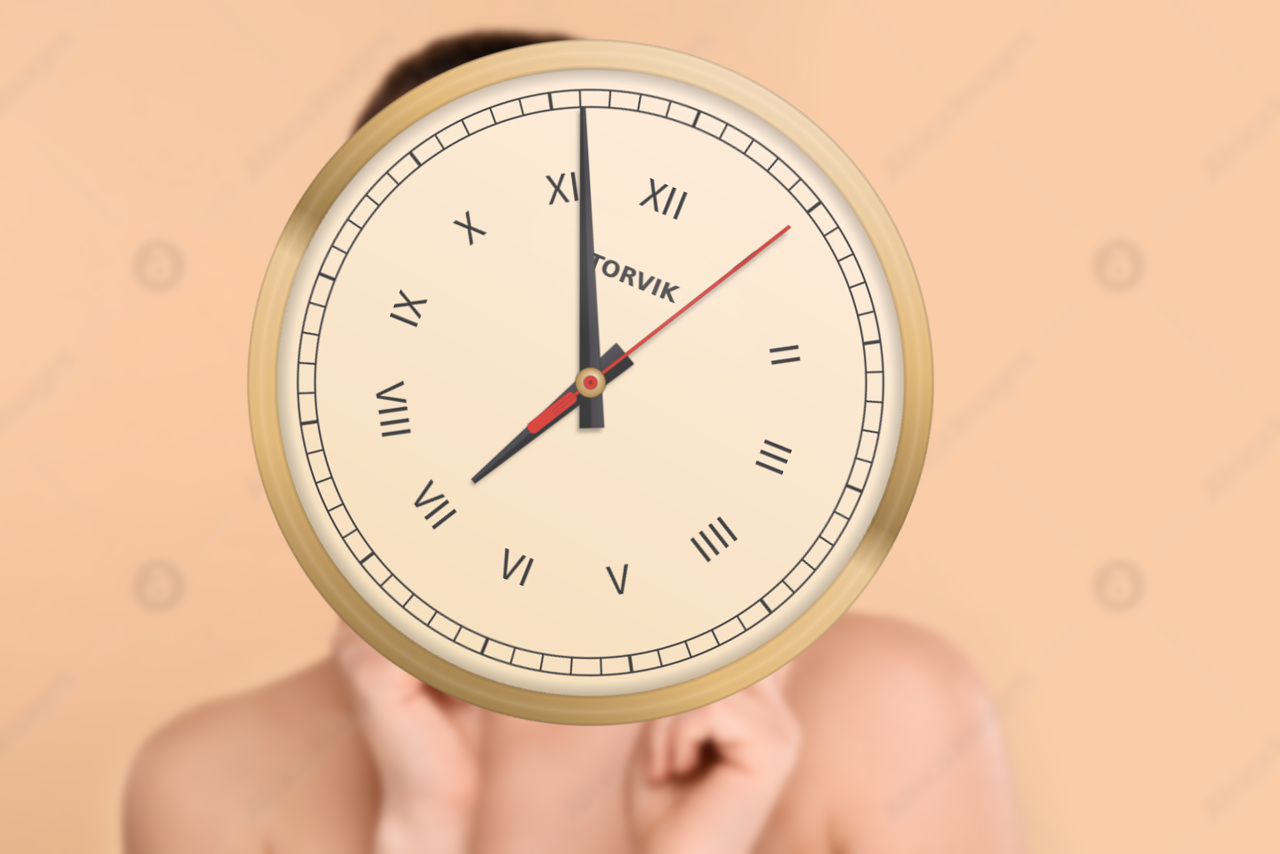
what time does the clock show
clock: 6:56:05
